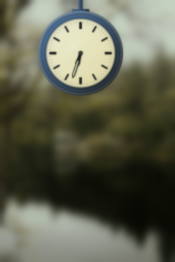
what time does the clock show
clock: 6:33
